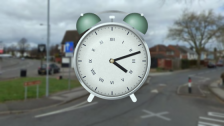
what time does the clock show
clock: 4:12
